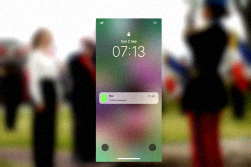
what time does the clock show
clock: 7:13
